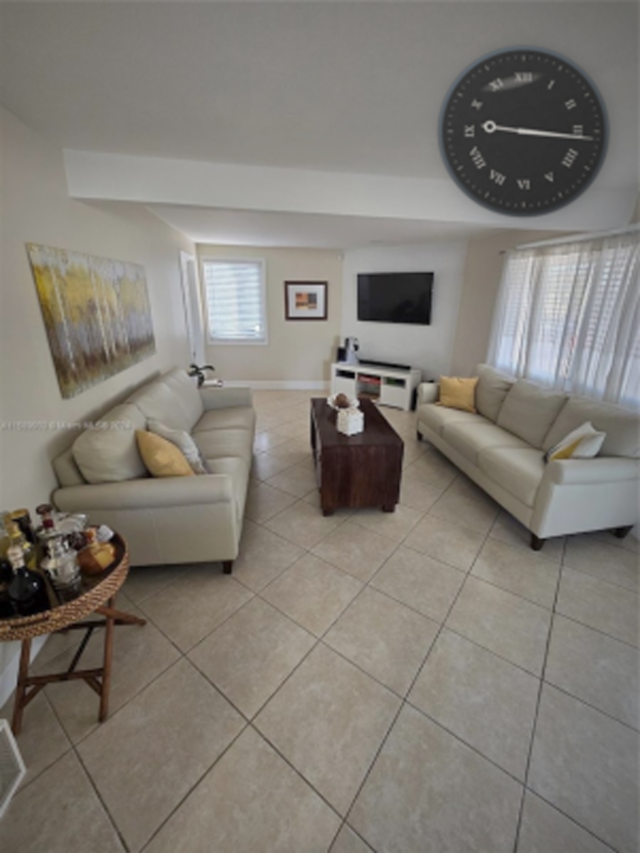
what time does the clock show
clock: 9:16
